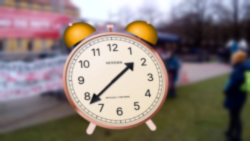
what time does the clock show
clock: 1:38
